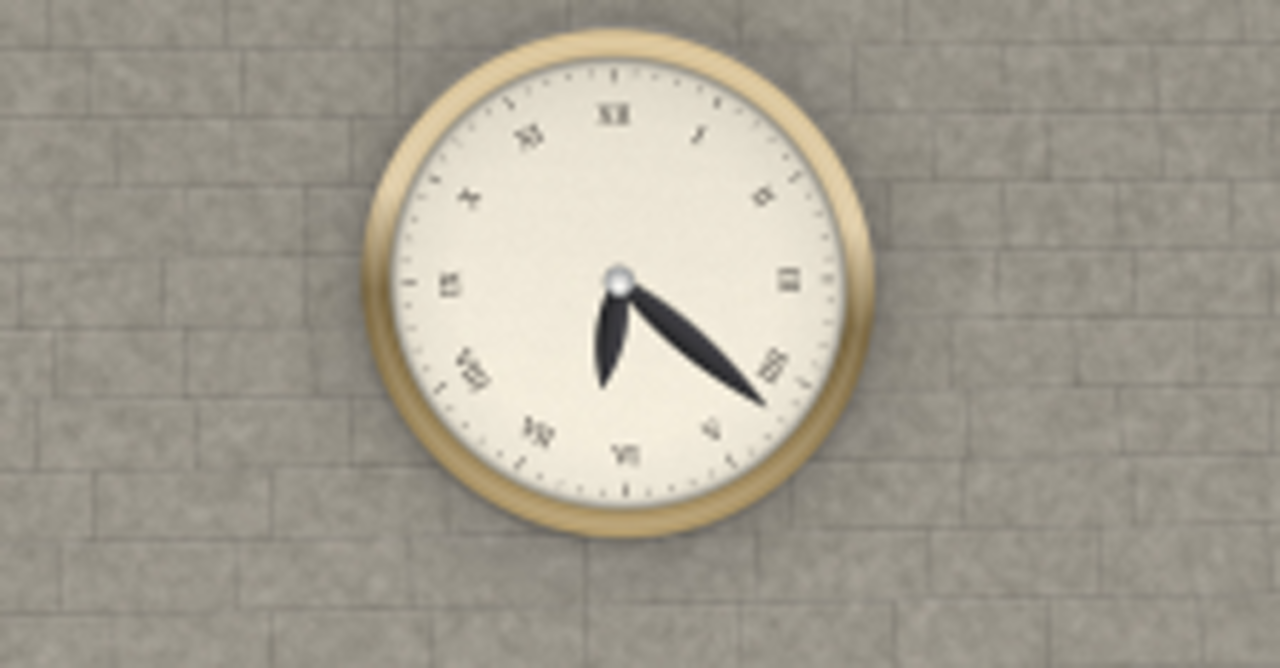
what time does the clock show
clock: 6:22
